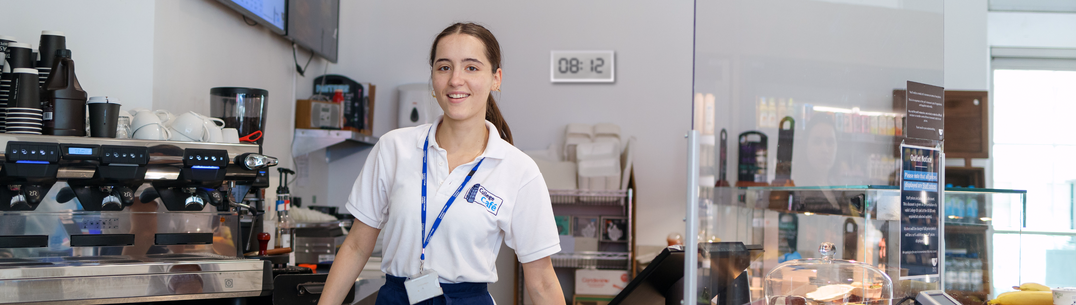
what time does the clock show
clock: 8:12
